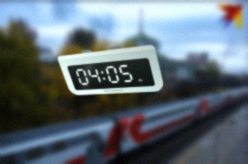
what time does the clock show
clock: 4:05
